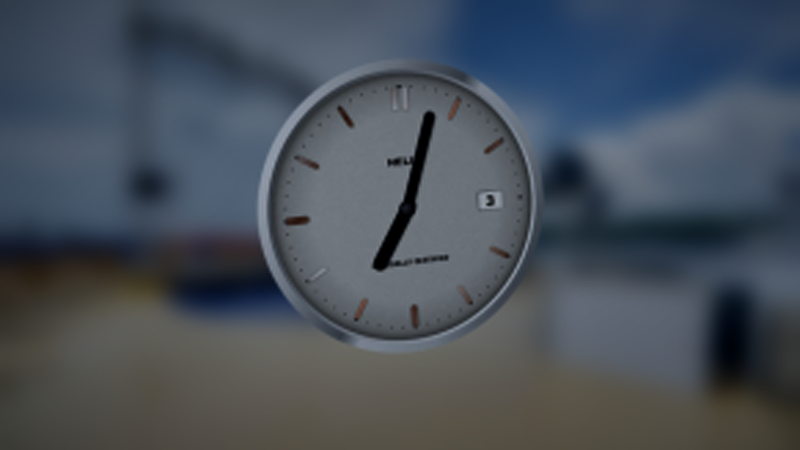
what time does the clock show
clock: 7:03
